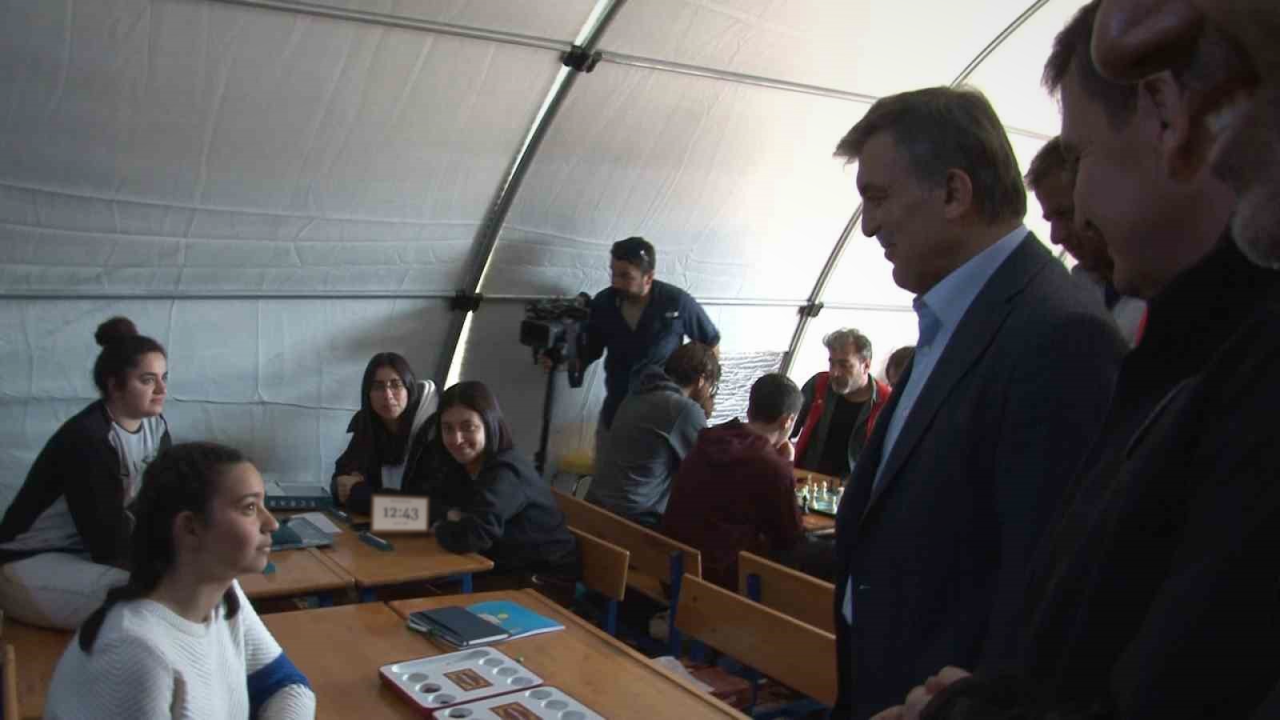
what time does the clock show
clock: 12:43
